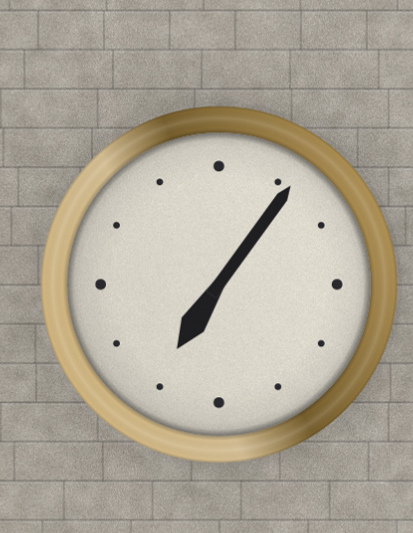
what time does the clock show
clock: 7:06
